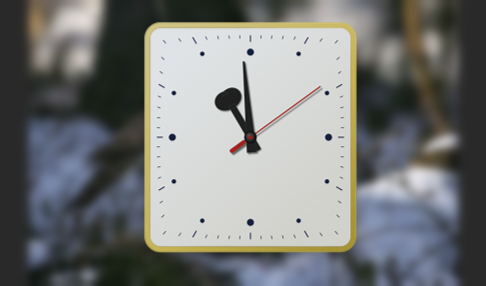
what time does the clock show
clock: 10:59:09
